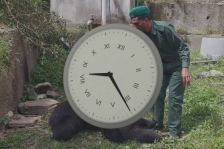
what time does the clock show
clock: 8:21
